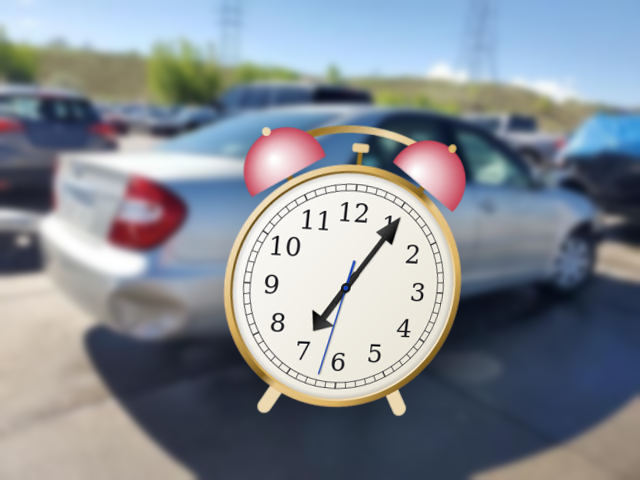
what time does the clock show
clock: 7:05:32
